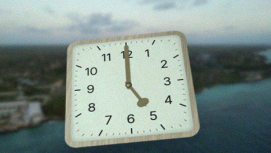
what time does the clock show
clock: 5:00
